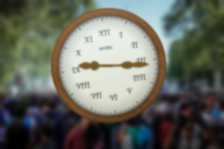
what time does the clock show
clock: 9:16
